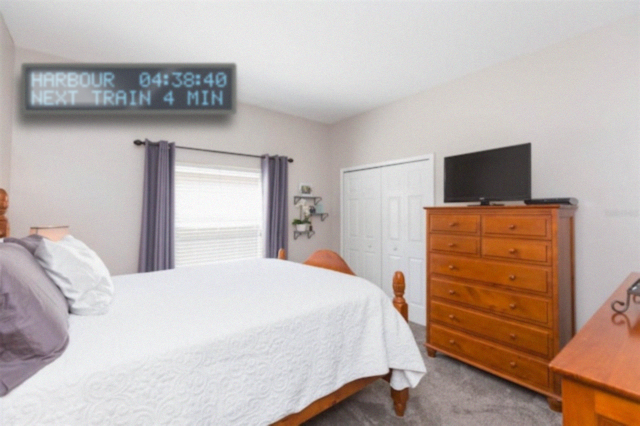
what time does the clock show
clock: 4:38:40
